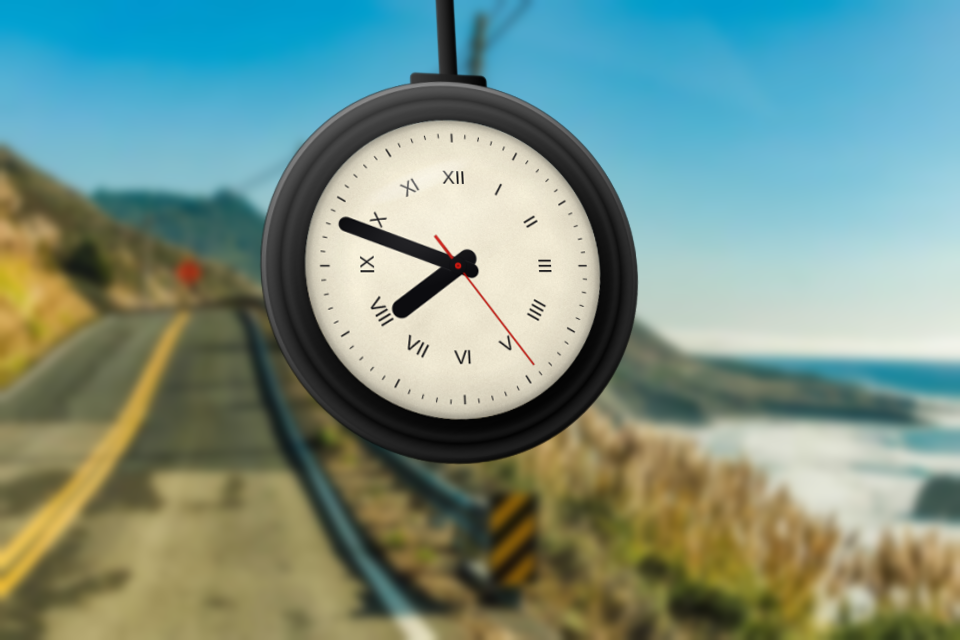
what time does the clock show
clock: 7:48:24
